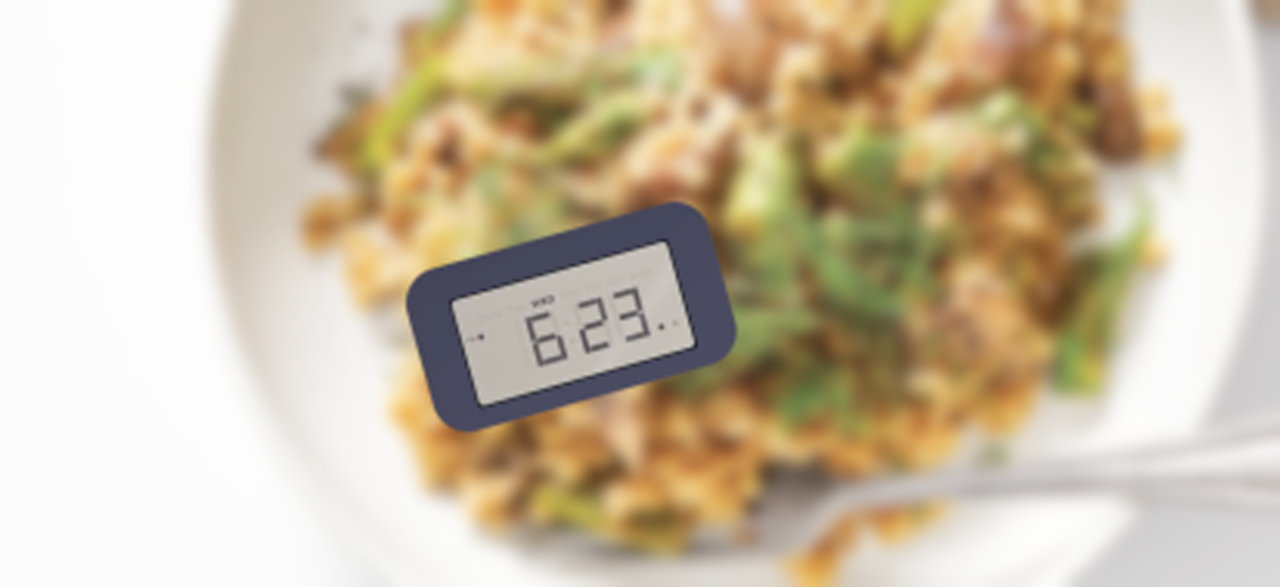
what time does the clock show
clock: 6:23
